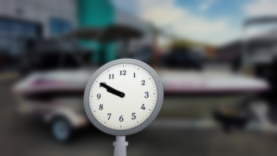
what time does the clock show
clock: 9:50
